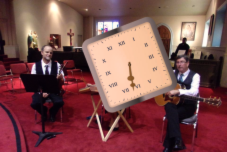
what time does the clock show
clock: 6:32
